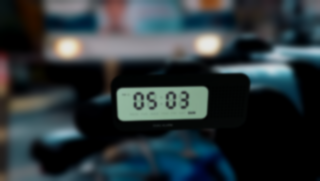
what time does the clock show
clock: 5:03
